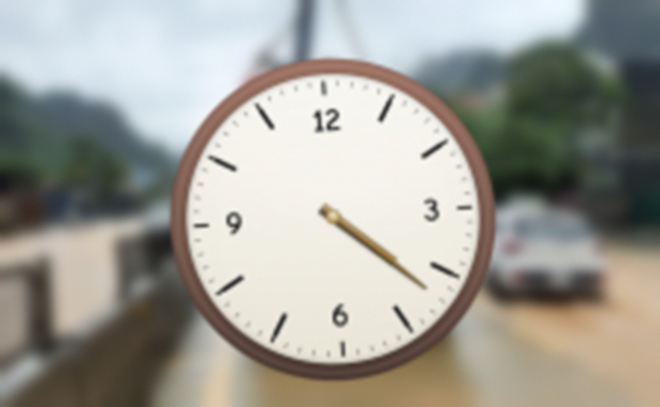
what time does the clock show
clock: 4:22
